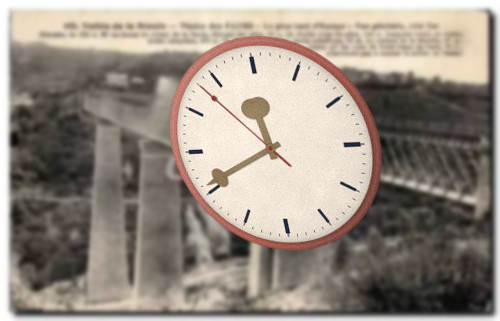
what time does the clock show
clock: 11:40:53
